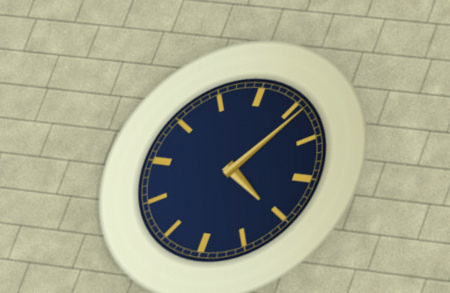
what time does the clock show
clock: 4:06
